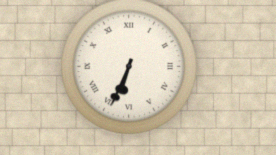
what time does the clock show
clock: 6:34
